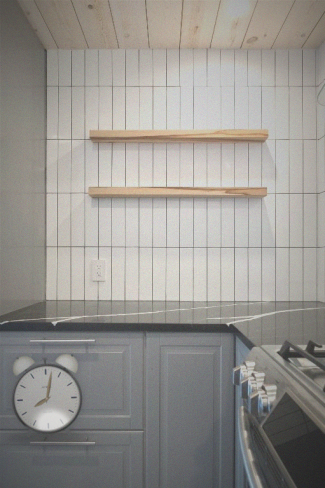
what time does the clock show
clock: 8:02
